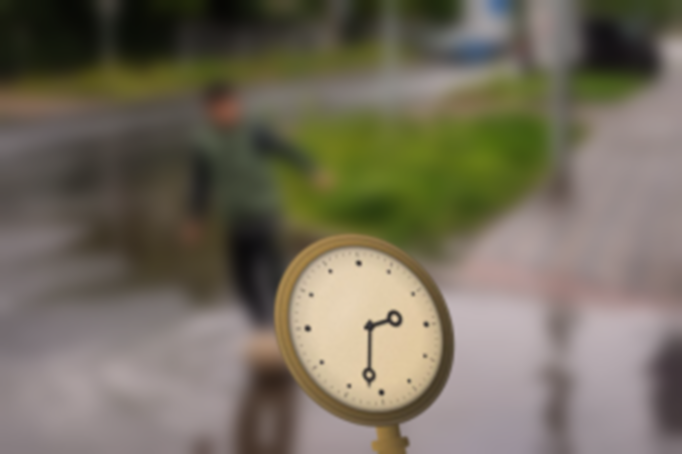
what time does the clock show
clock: 2:32
